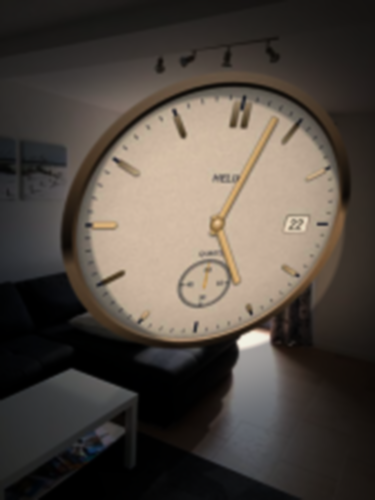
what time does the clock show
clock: 5:03
